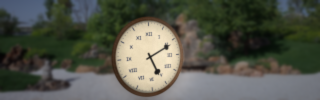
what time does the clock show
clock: 5:11
